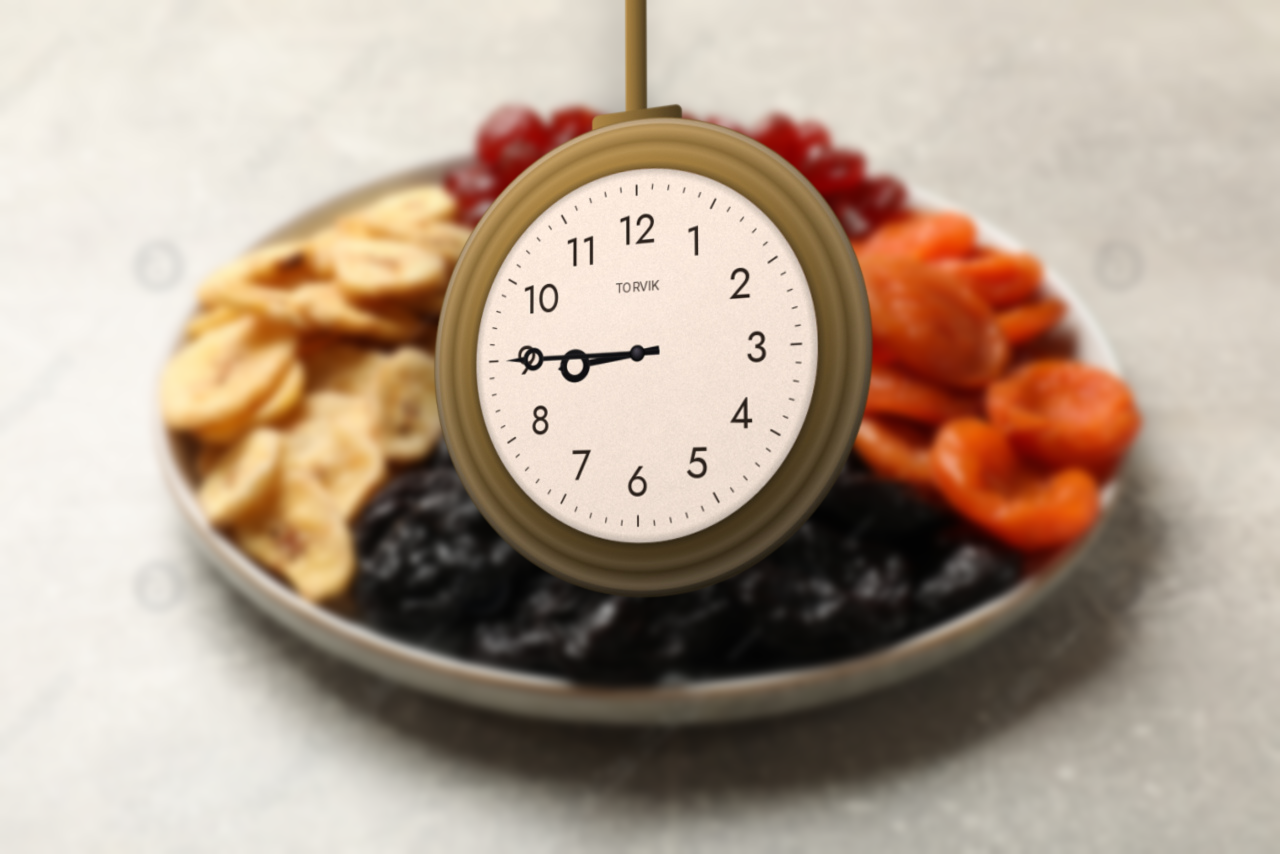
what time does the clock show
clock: 8:45
